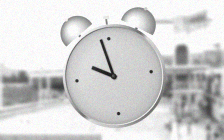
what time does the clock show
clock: 9:58
